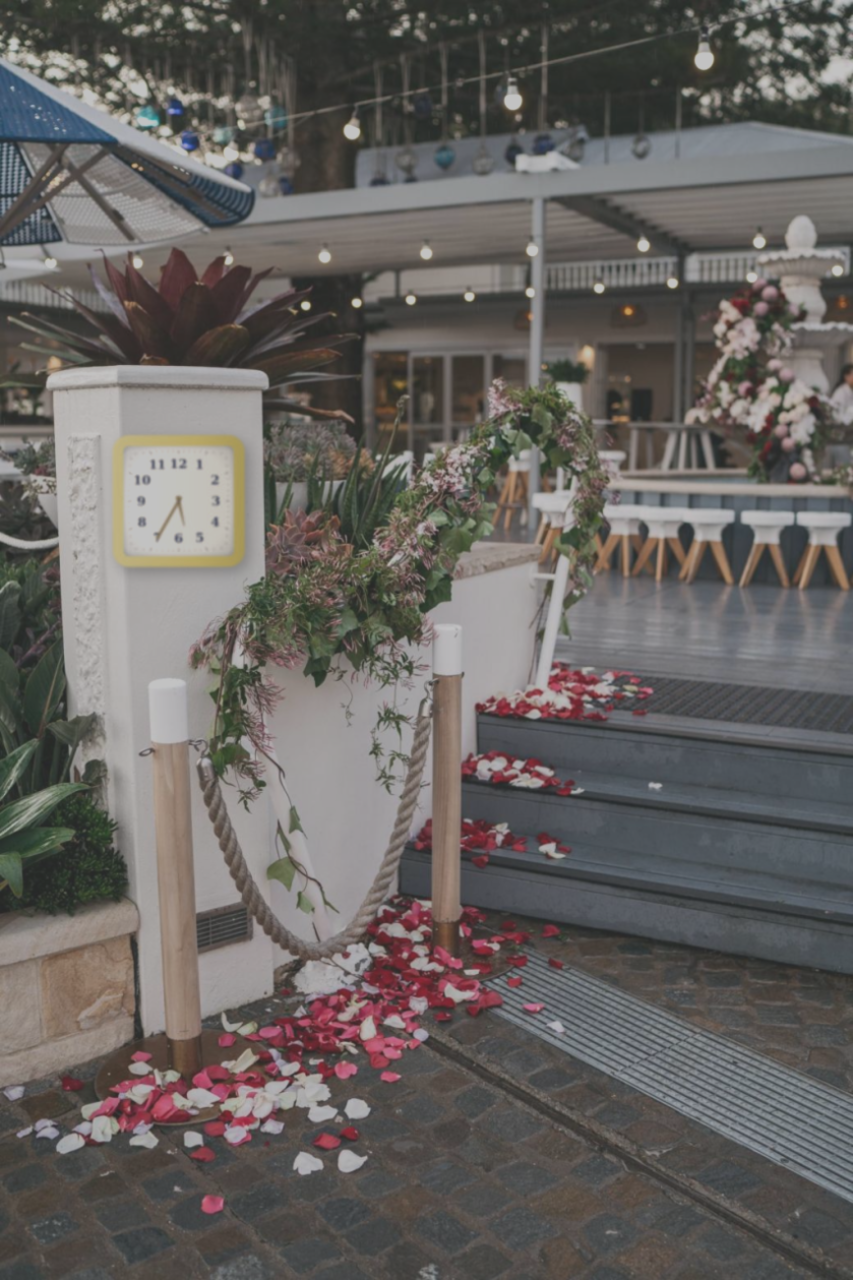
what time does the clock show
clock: 5:35
